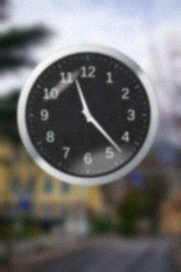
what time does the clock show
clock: 11:23
